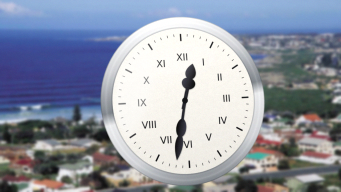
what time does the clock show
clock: 12:32
